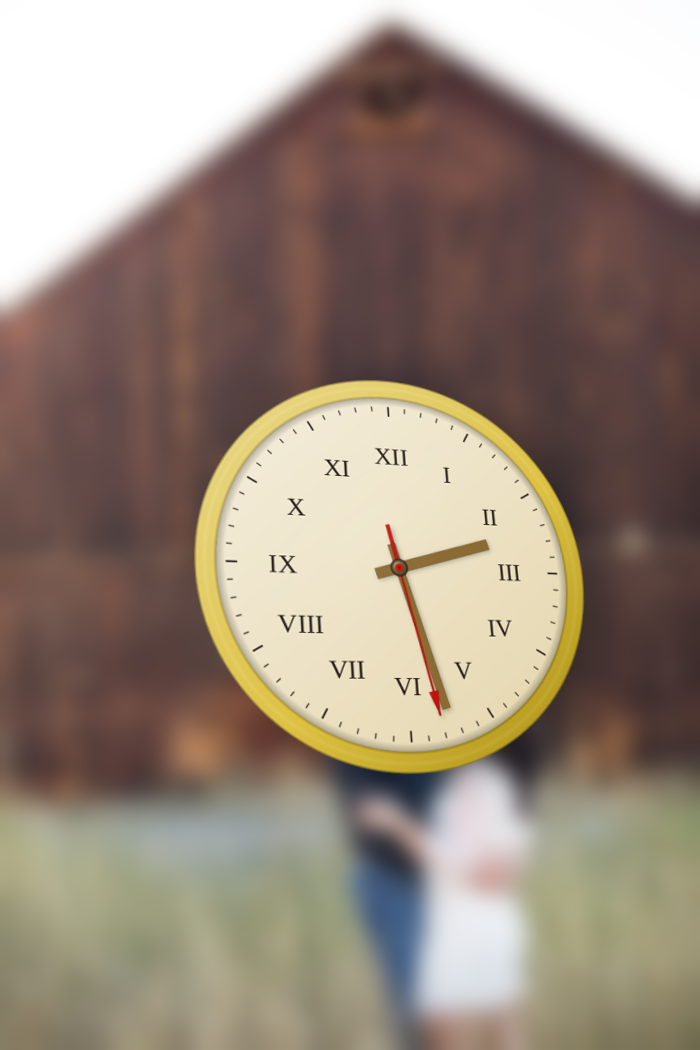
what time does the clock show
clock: 2:27:28
